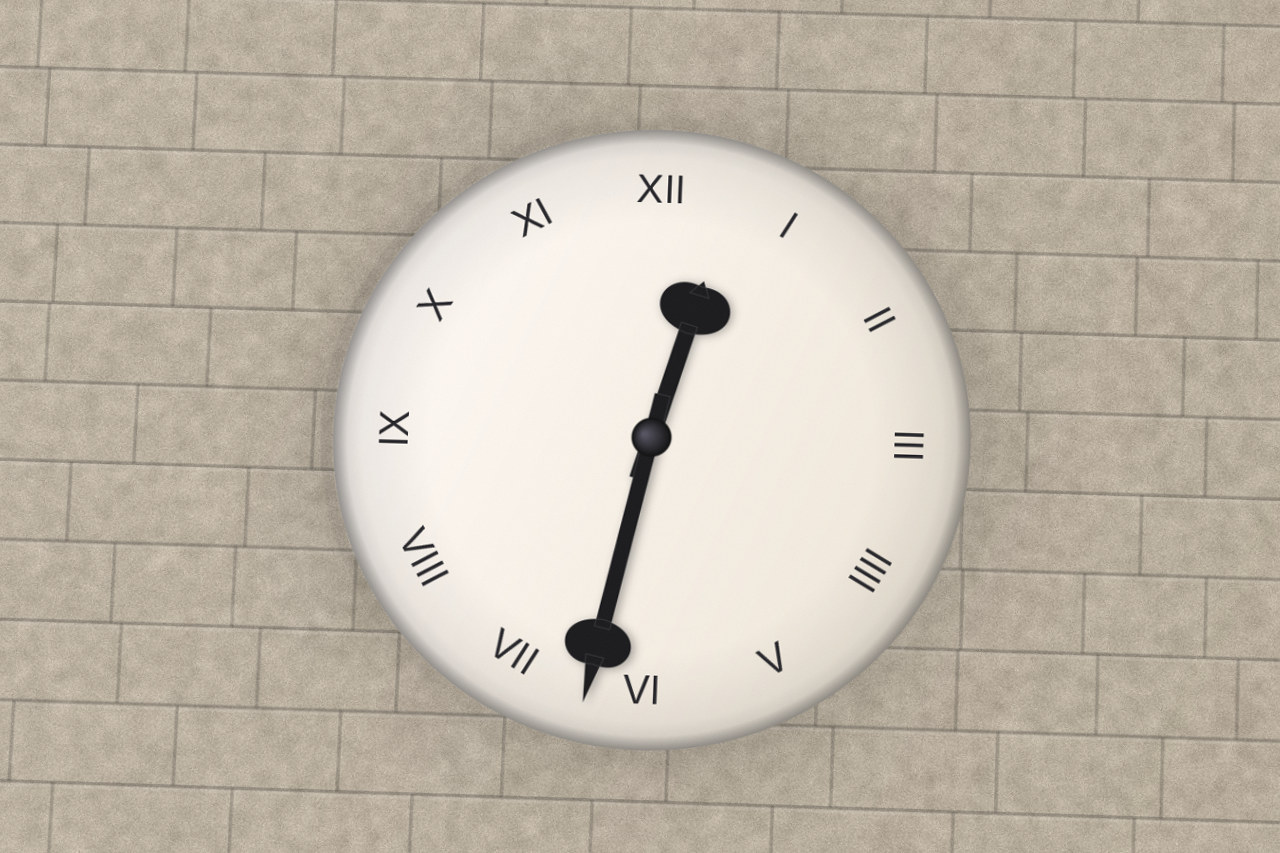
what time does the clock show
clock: 12:32
